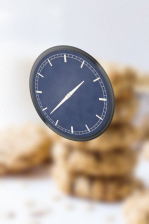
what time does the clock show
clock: 1:38
